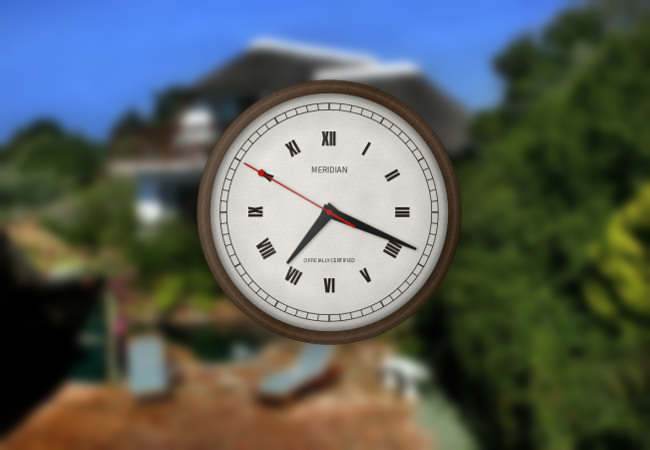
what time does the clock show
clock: 7:18:50
